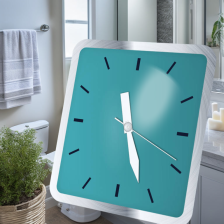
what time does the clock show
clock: 11:26:19
